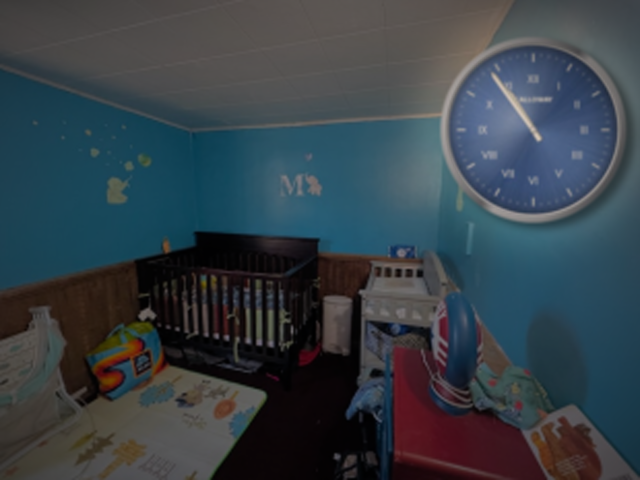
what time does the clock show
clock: 10:54
